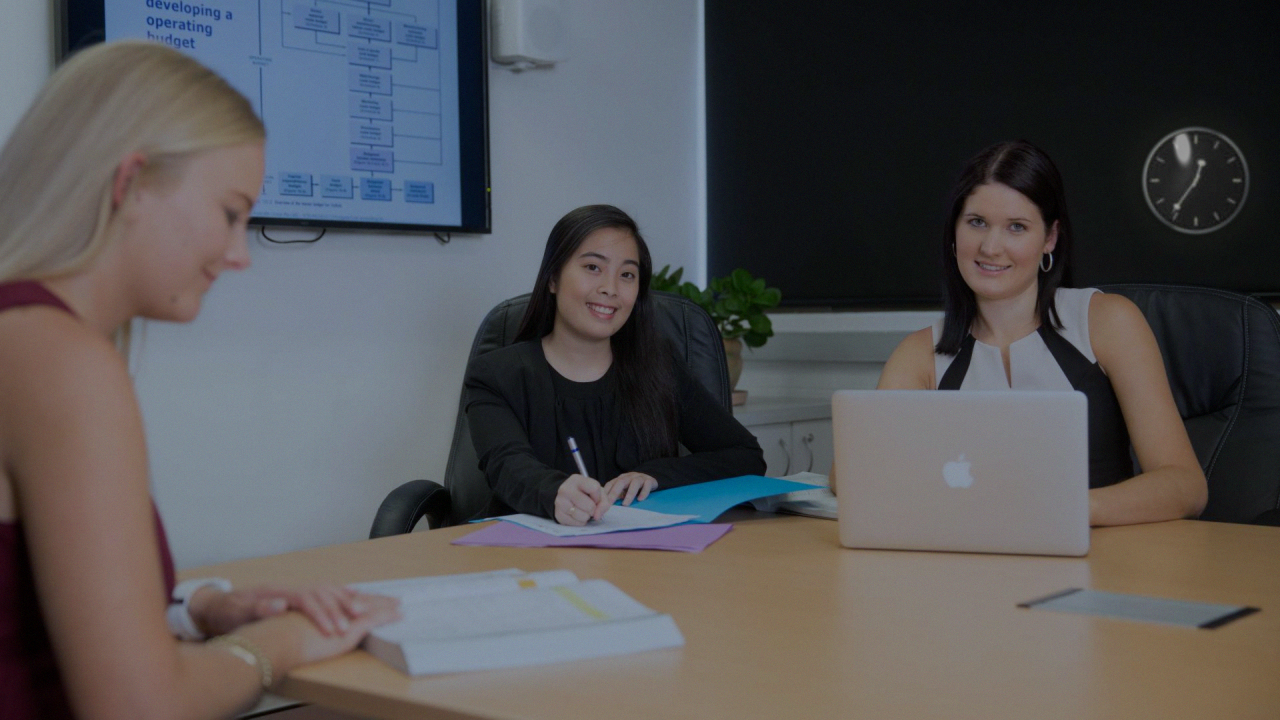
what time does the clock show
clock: 12:36
